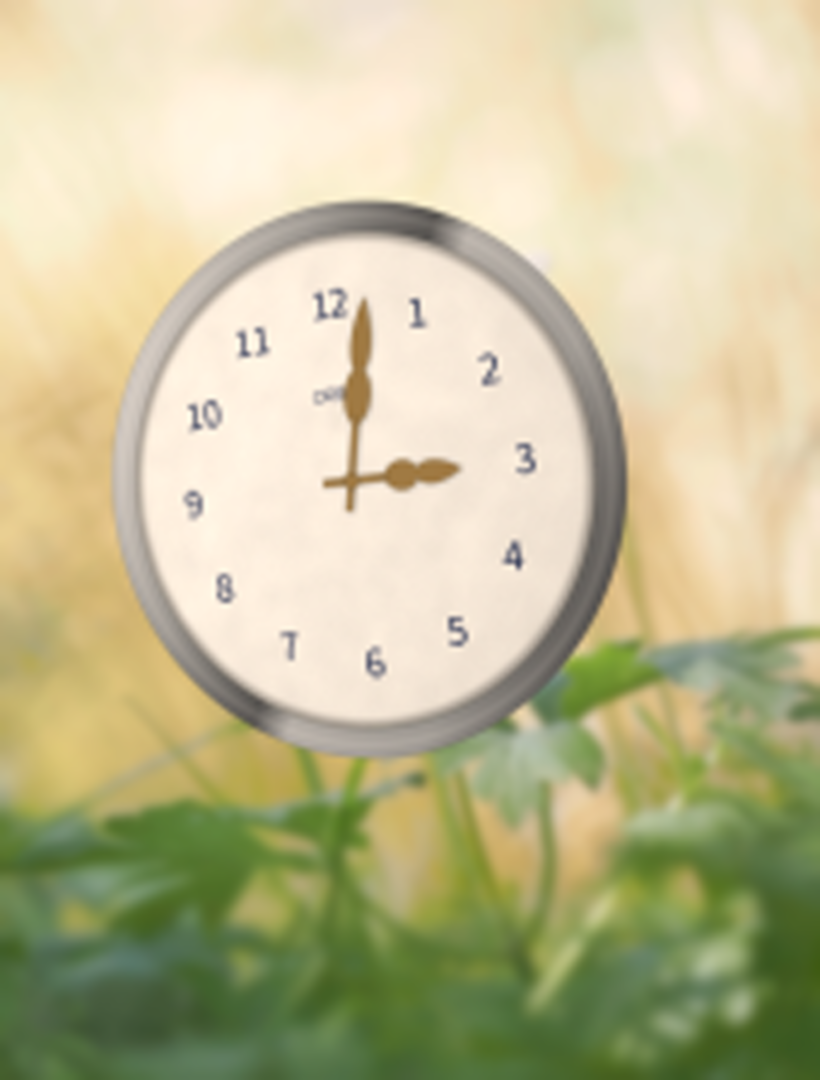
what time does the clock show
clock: 3:02
